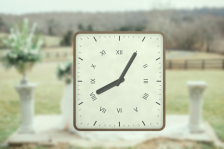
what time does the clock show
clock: 8:05
